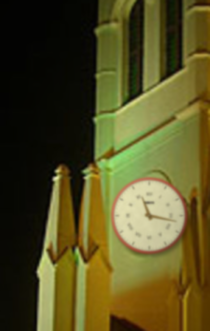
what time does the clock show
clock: 11:17
